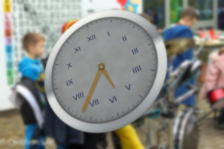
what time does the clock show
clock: 5:37
